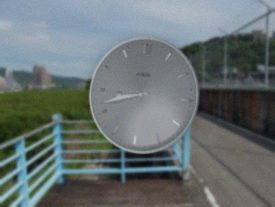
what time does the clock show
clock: 8:42
